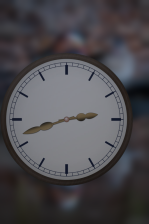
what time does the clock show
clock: 2:42
